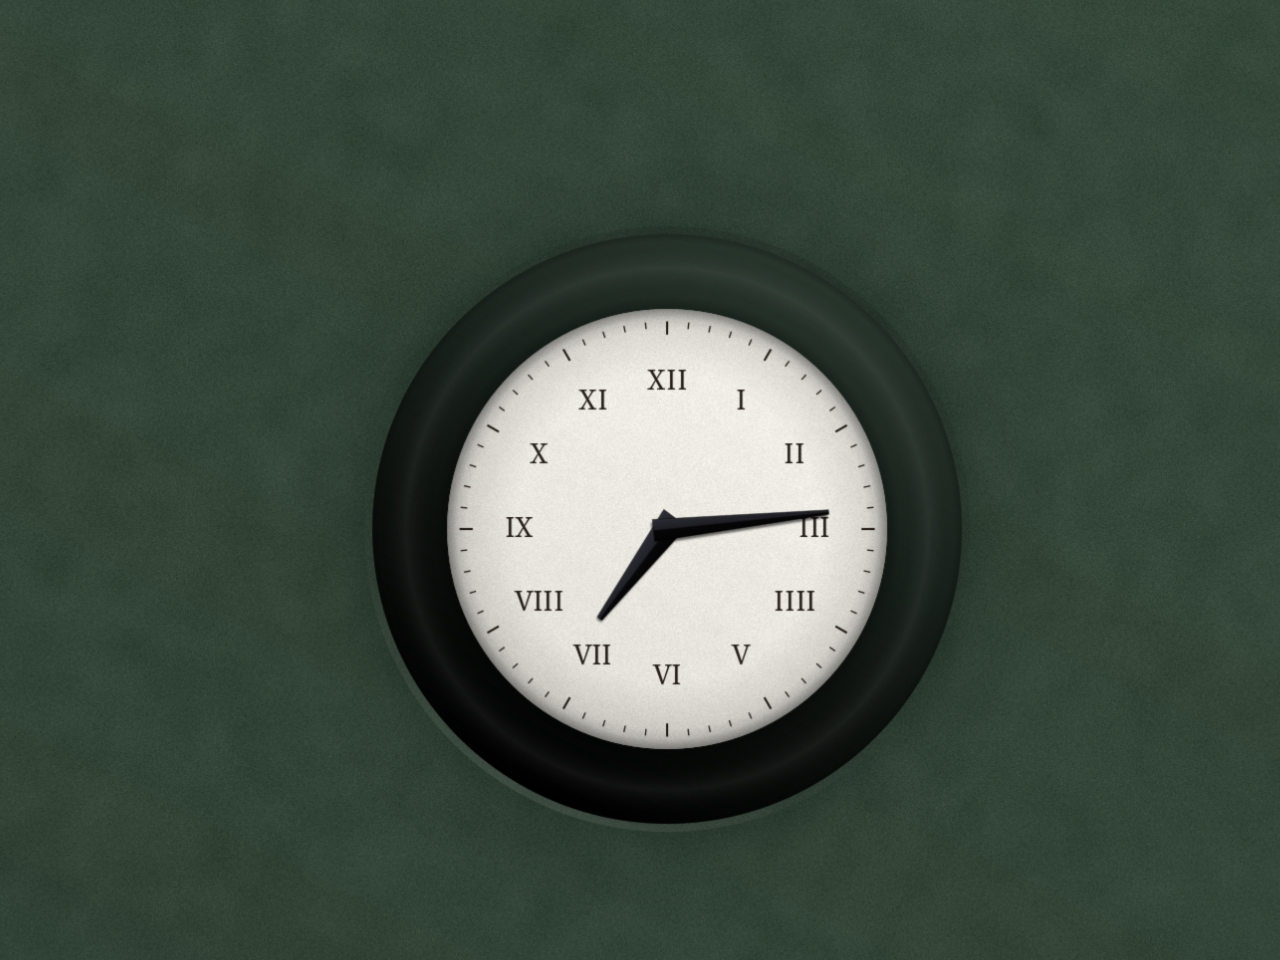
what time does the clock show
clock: 7:14
